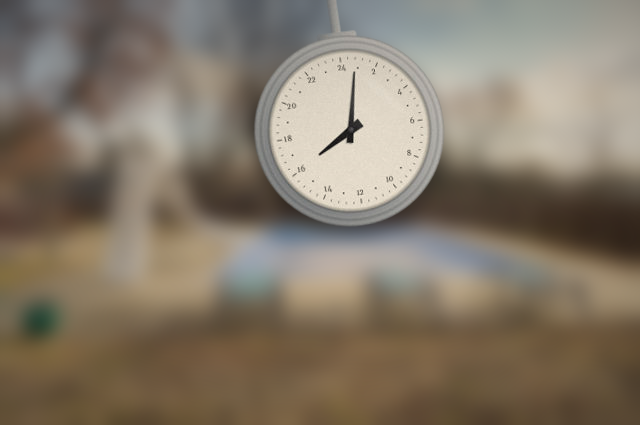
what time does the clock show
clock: 16:02
